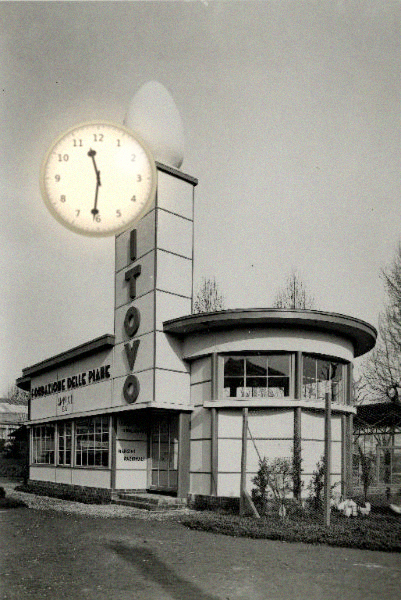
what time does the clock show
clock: 11:31
